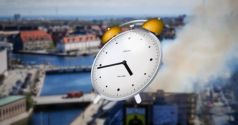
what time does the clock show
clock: 4:44
